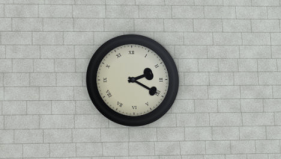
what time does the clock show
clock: 2:20
